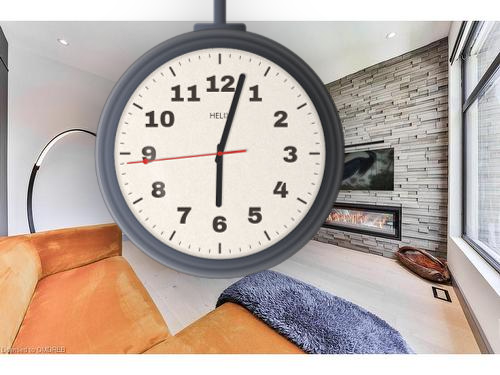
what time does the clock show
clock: 6:02:44
